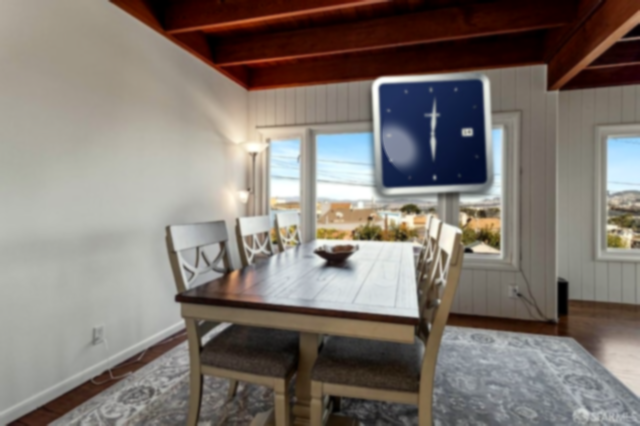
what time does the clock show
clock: 6:01
